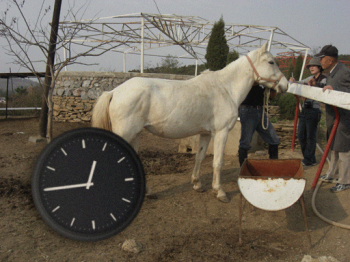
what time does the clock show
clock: 12:45
